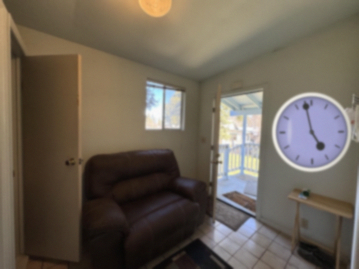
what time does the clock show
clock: 4:58
